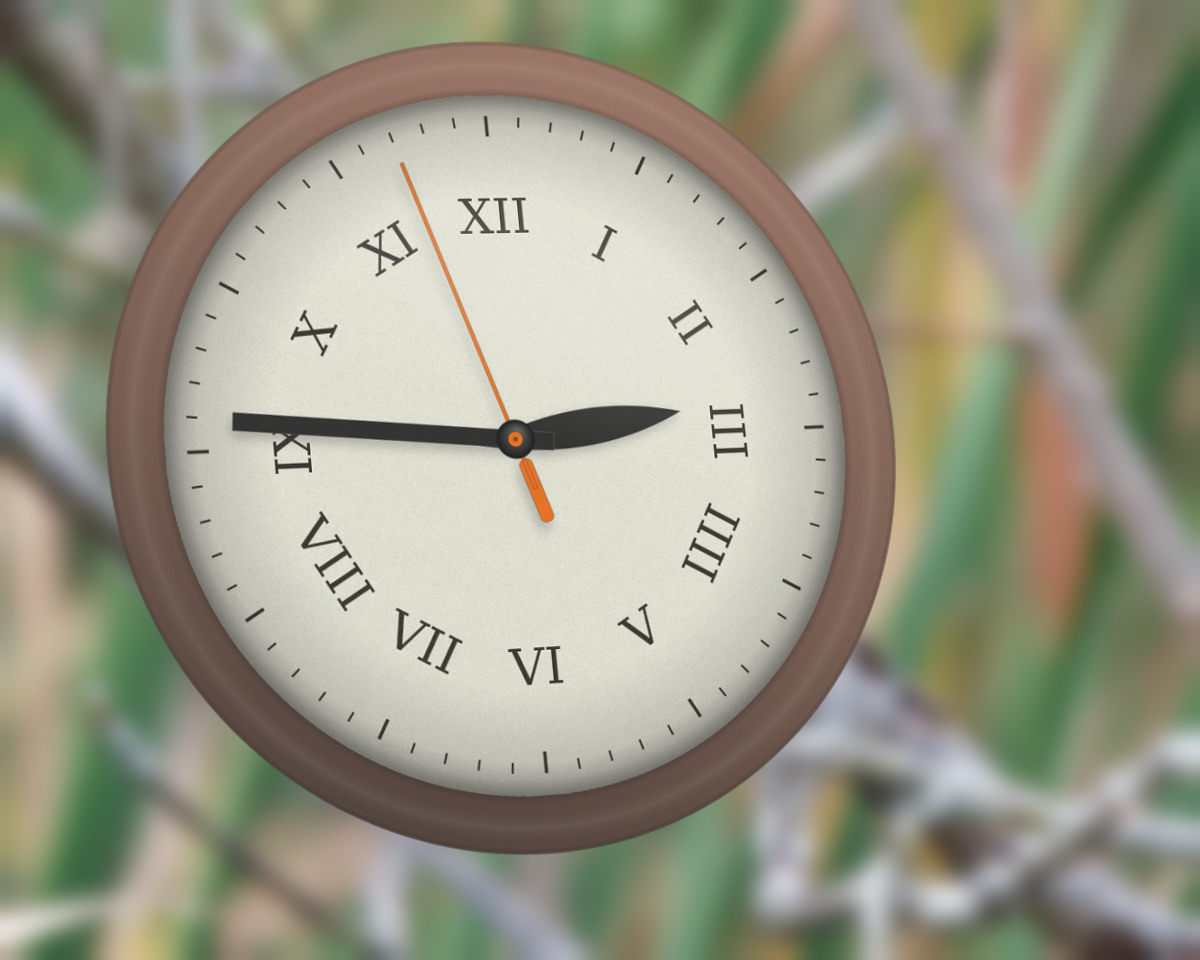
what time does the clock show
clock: 2:45:57
